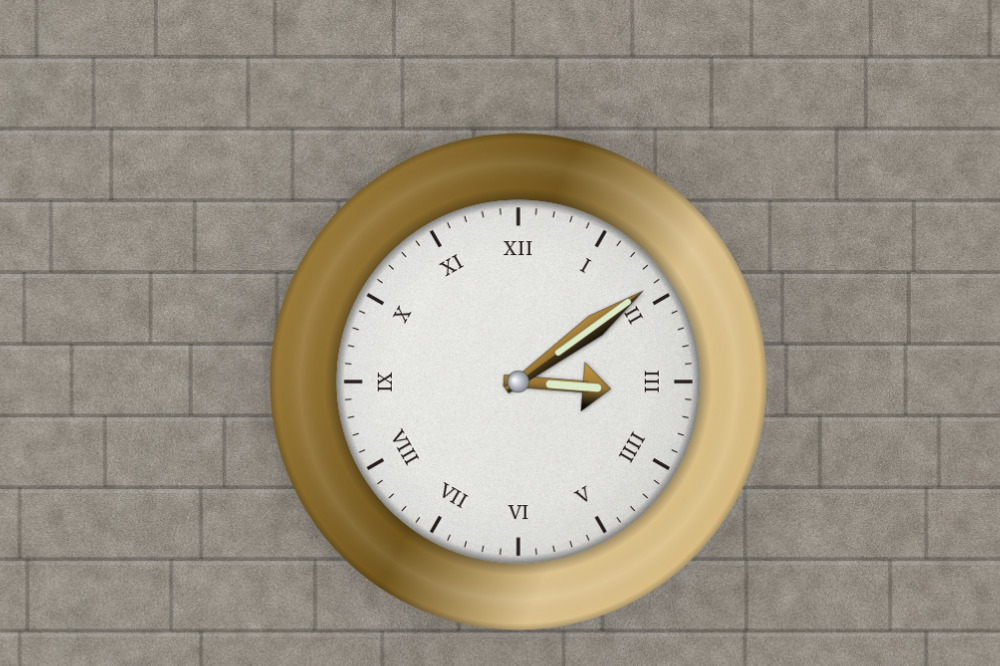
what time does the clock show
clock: 3:09
